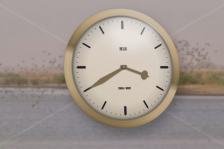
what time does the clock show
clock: 3:40
